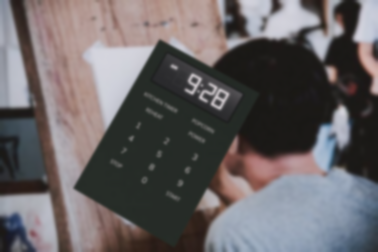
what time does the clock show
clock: 9:28
